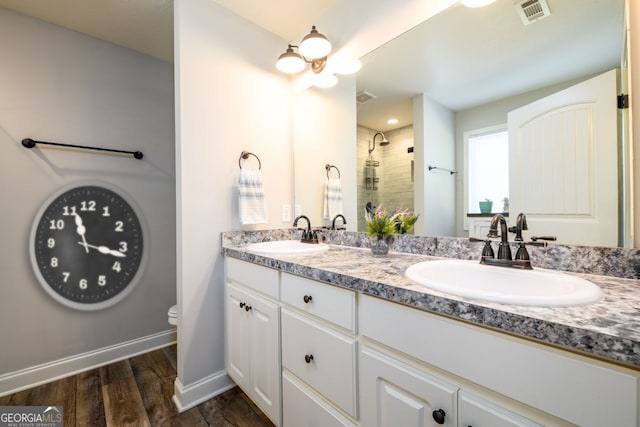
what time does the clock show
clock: 11:17
